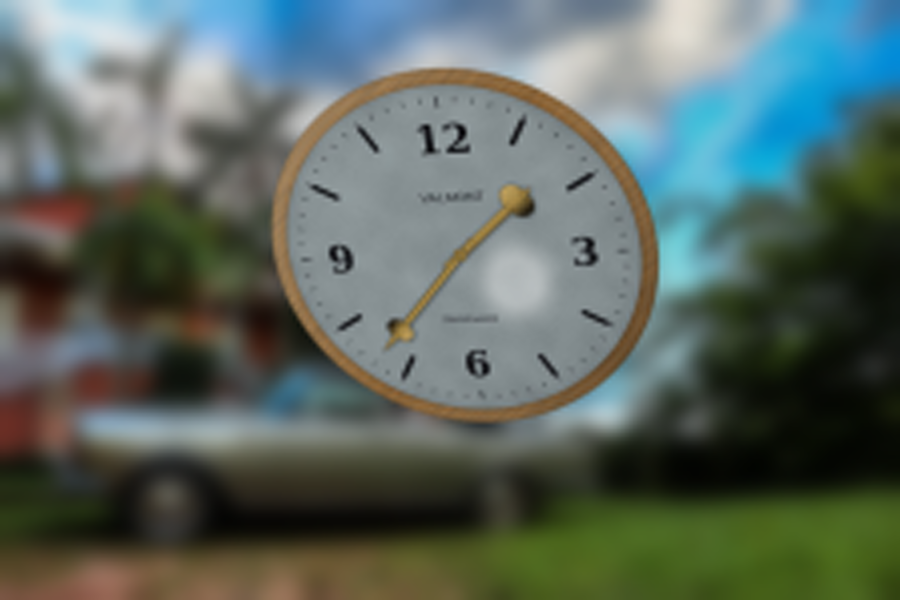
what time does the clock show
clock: 1:37
